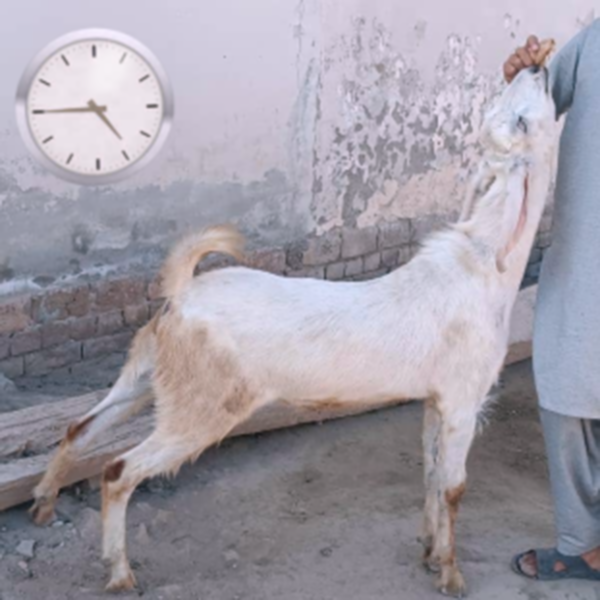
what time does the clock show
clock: 4:45
